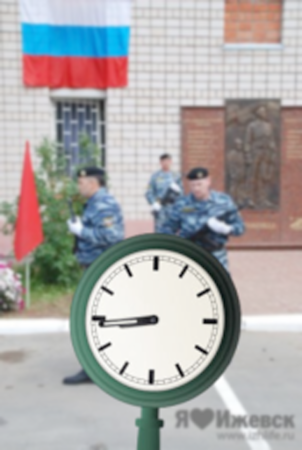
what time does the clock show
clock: 8:44
